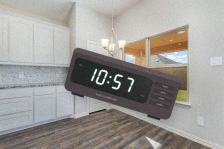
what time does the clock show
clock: 10:57
